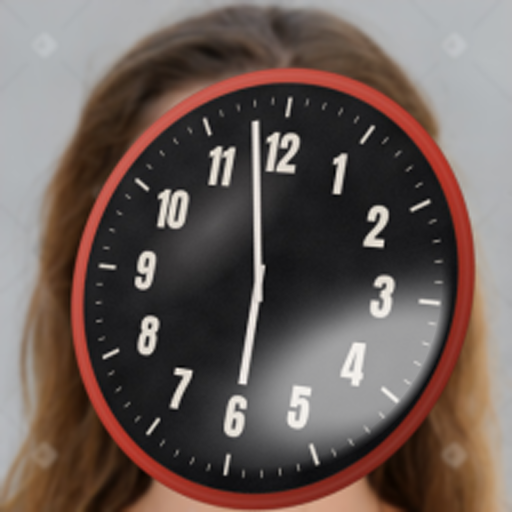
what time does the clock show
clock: 5:58
